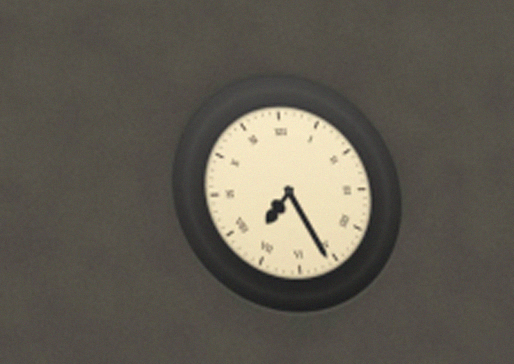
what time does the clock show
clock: 7:26
